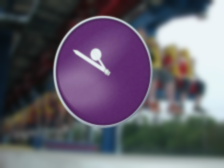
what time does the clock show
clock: 10:50
